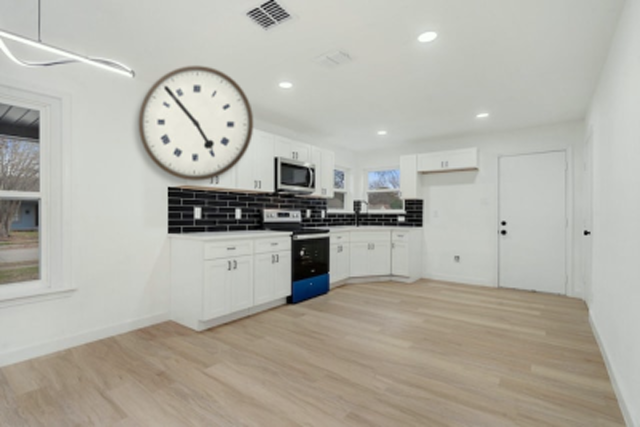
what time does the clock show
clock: 4:53
